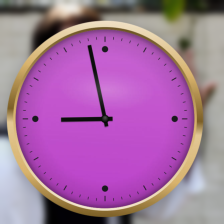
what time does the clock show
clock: 8:58
